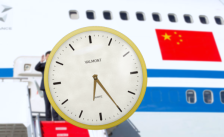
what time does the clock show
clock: 6:25
